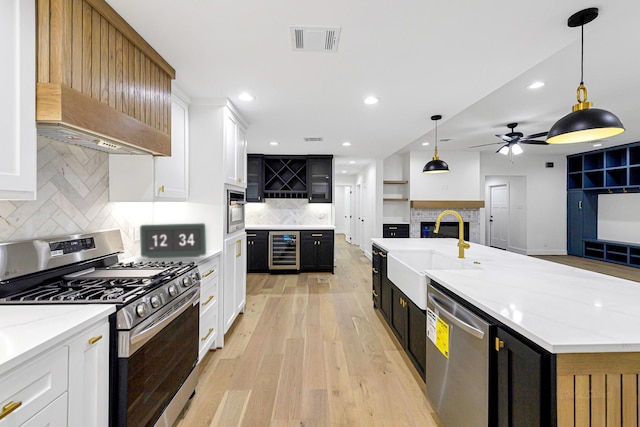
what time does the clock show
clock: 12:34
